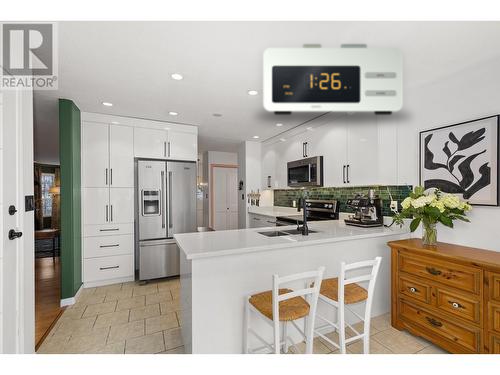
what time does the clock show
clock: 1:26
